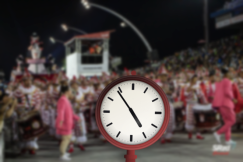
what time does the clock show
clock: 4:54
